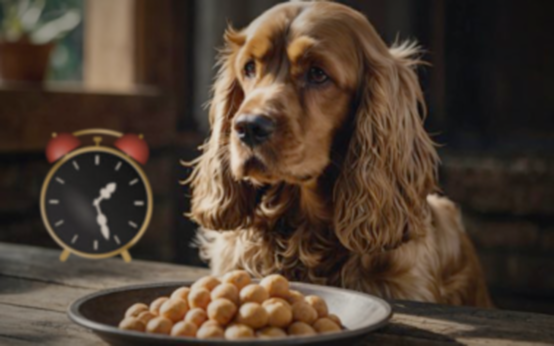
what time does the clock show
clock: 1:27
